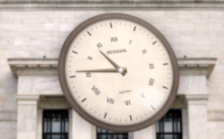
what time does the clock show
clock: 10:46
